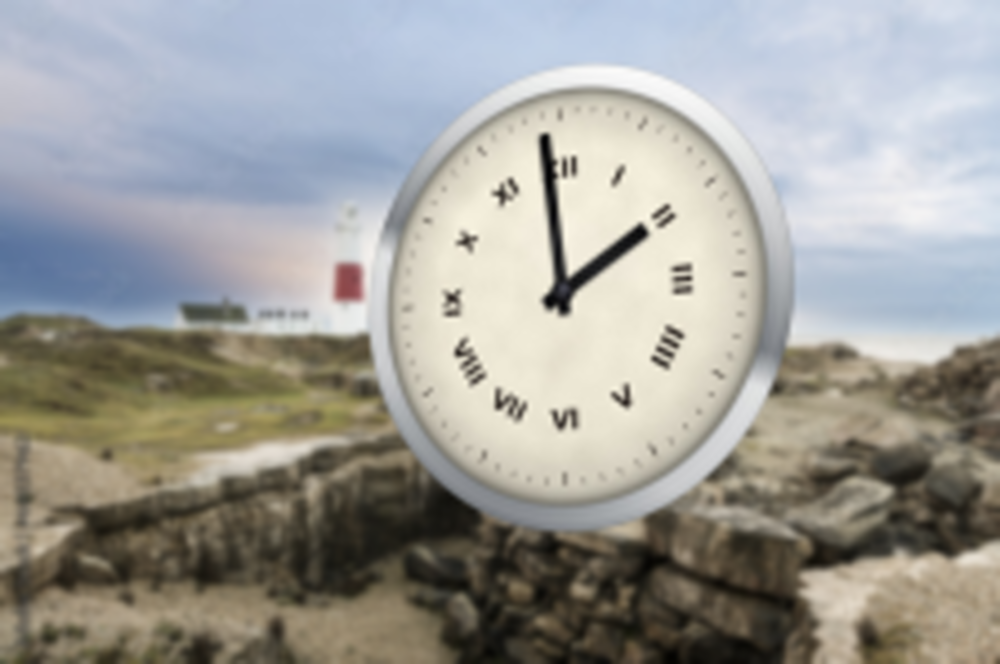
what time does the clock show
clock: 1:59
